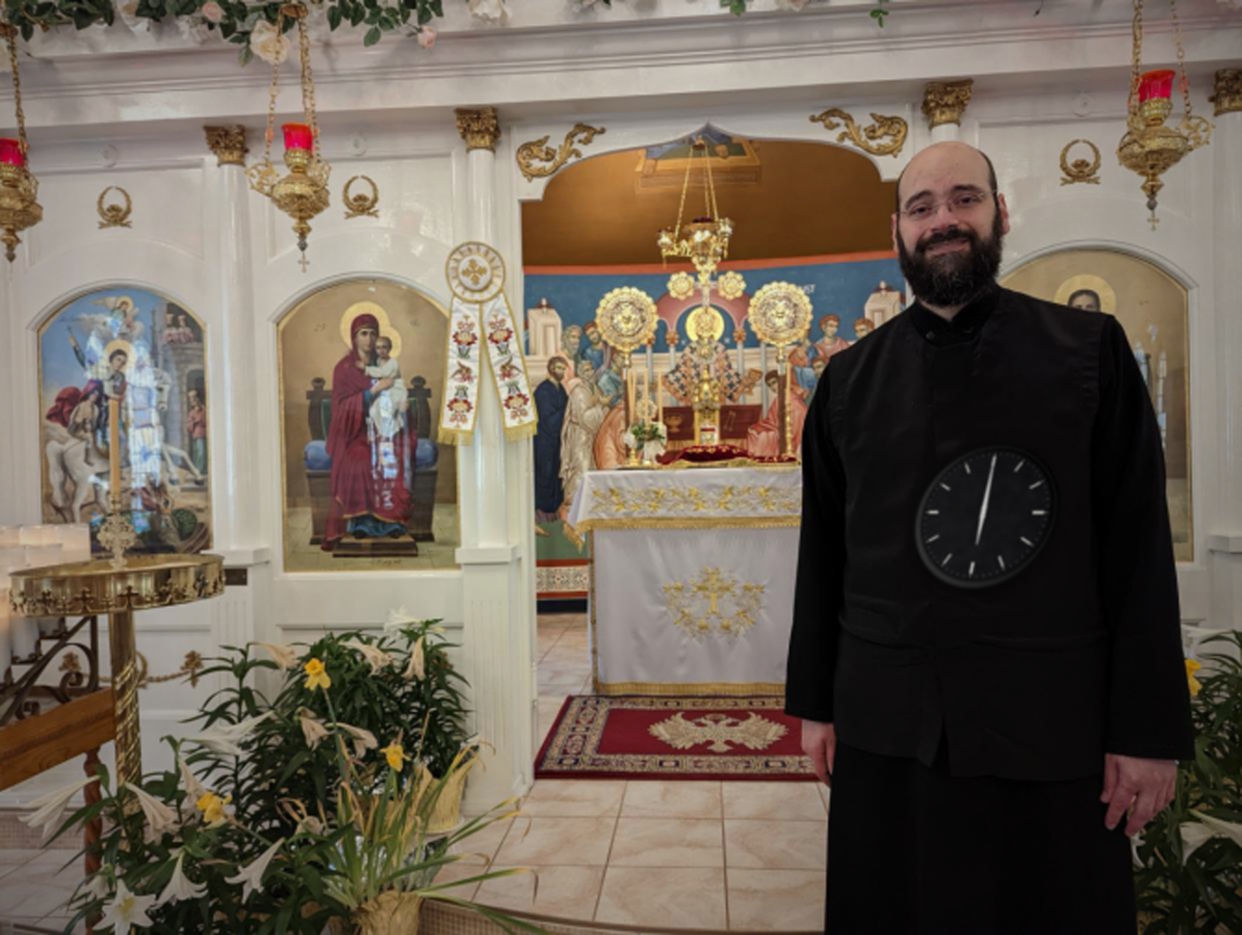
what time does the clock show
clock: 6:00
